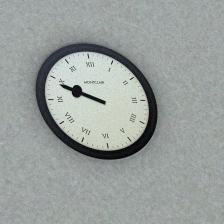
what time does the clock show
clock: 9:49
